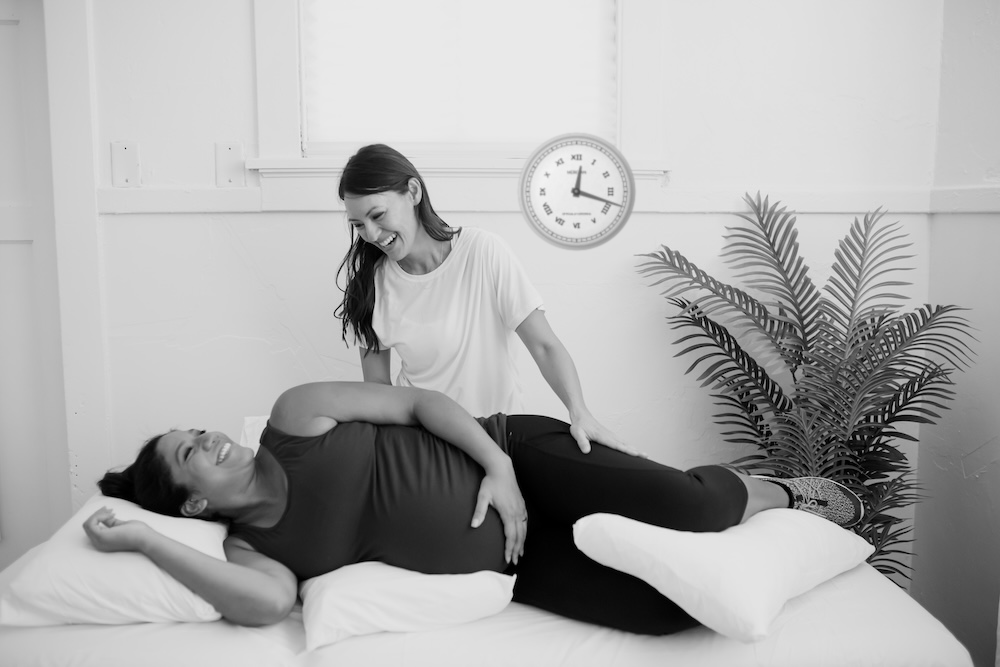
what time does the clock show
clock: 12:18
